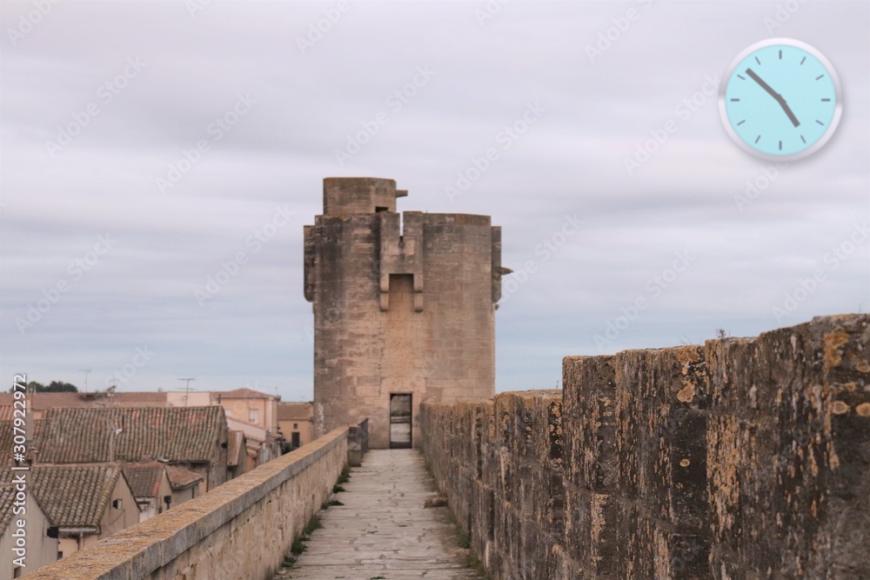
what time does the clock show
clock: 4:52
